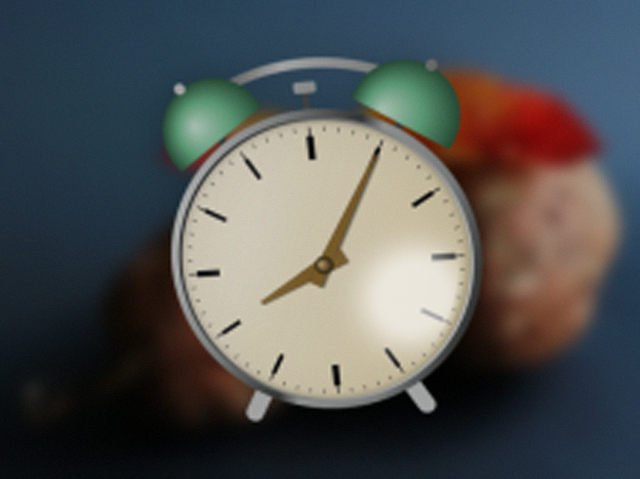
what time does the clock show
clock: 8:05
